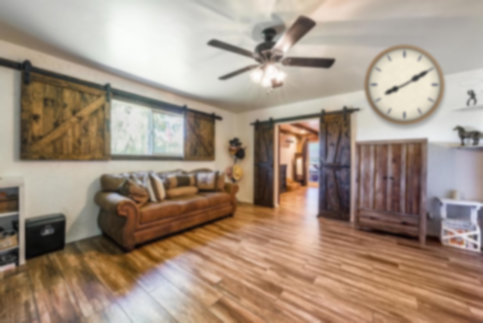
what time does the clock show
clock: 8:10
